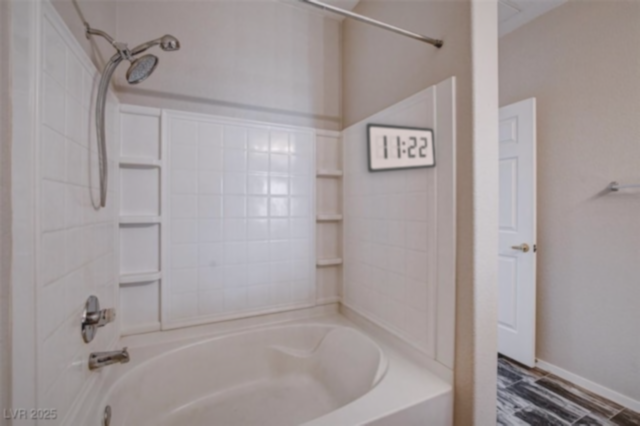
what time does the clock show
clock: 11:22
